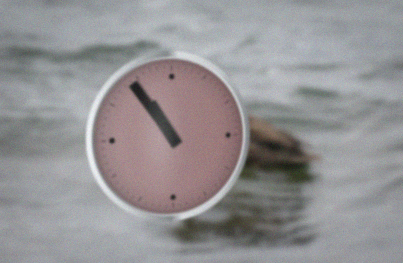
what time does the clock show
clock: 10:54
